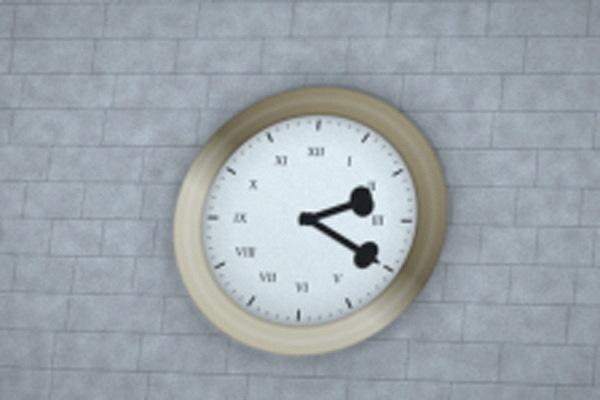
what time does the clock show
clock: 2:20
